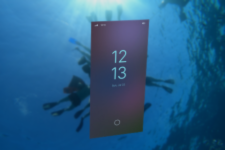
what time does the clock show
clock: 12:13
